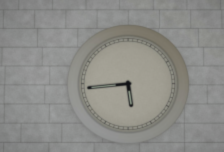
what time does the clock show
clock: 5:44
